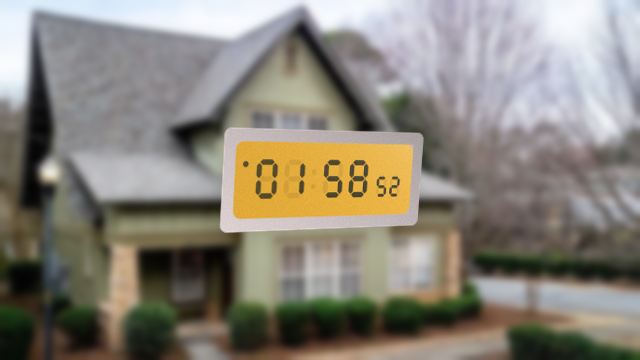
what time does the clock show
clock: 1:58:52
